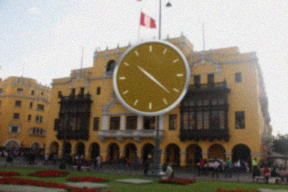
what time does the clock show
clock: 10:22
